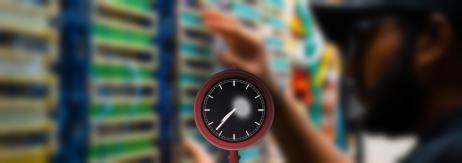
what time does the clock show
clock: 7:37
